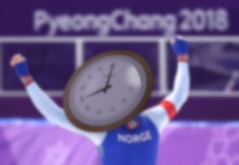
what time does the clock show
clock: 8:00
